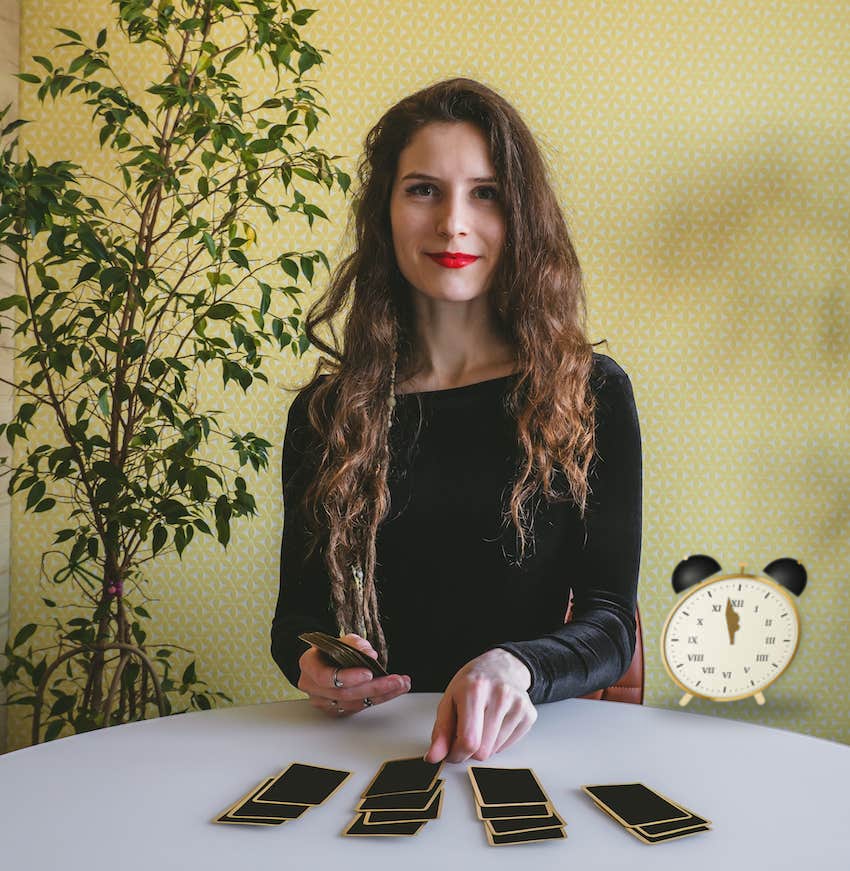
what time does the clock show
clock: 11:58
